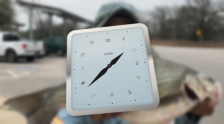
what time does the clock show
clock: 1:38
